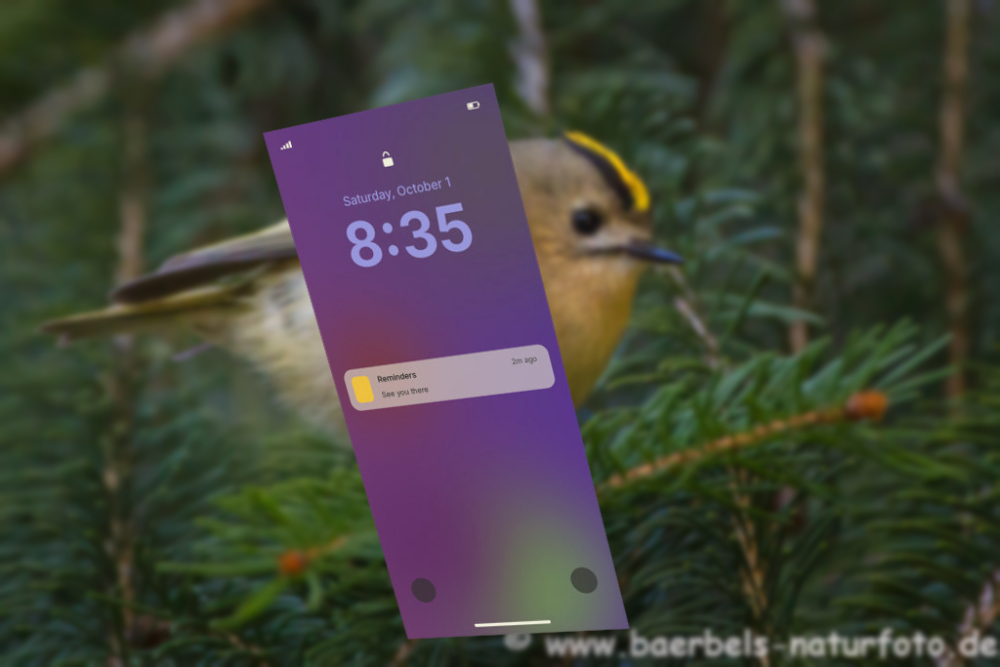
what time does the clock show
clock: 8:35
